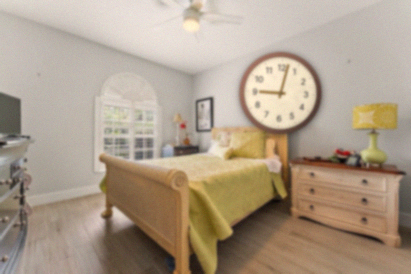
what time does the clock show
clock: 9:02
